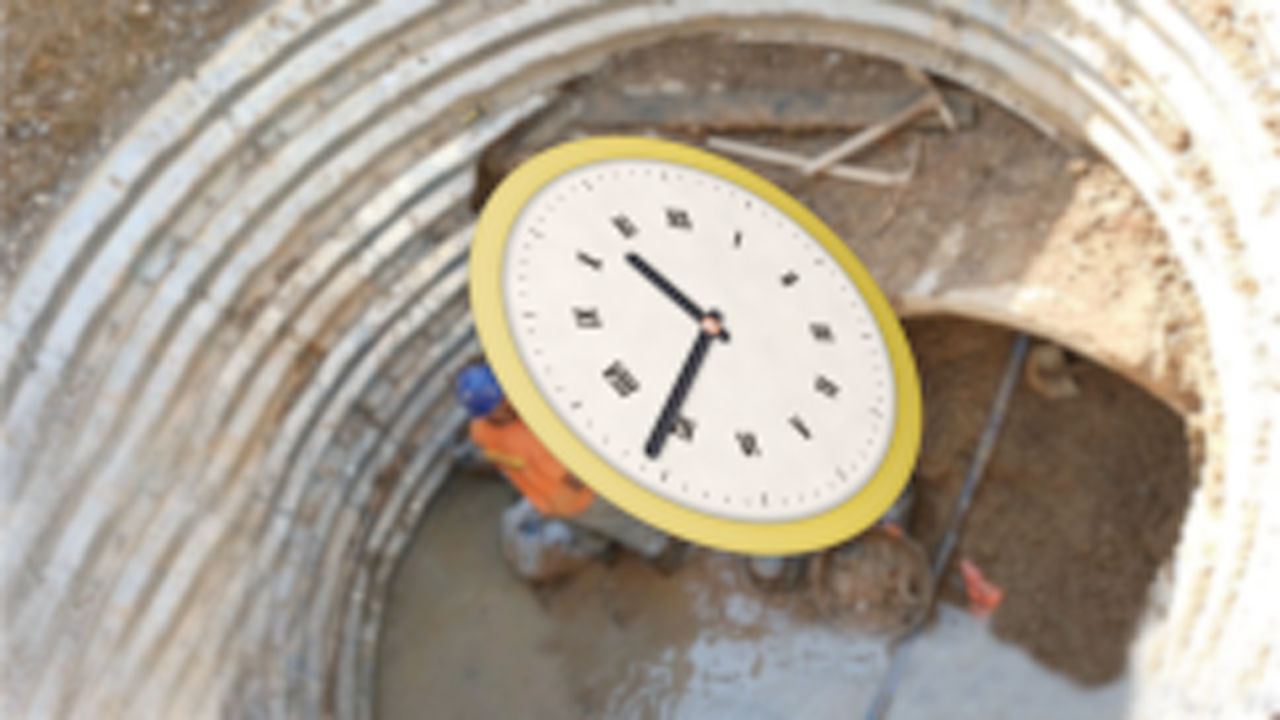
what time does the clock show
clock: 10:36
